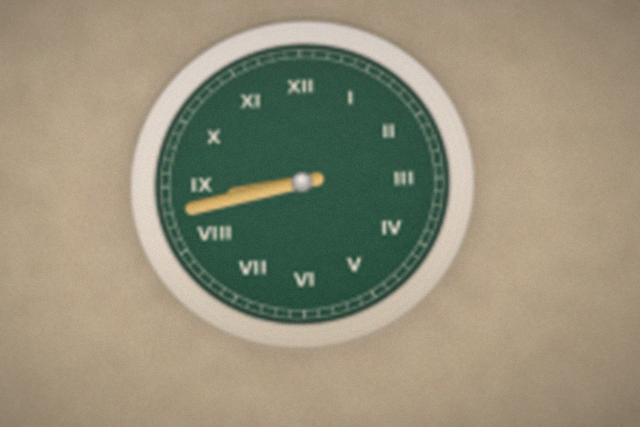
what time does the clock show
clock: 8:43
